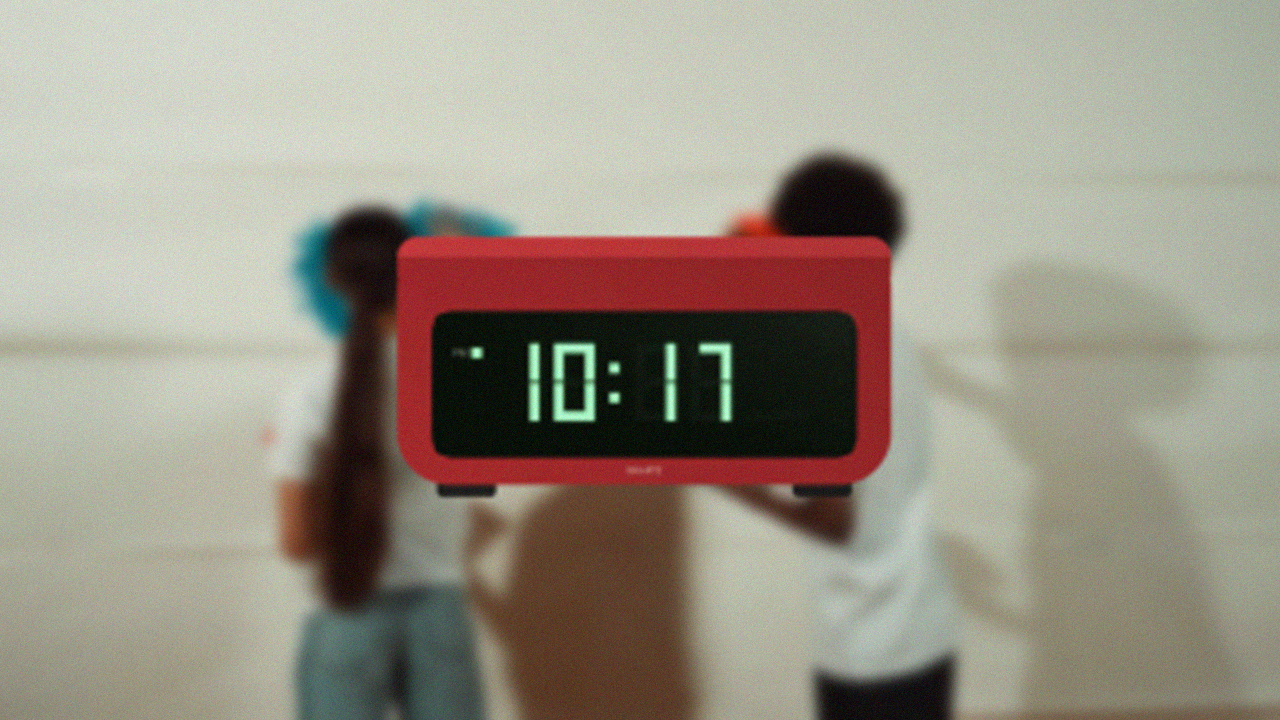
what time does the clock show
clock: 10:17
